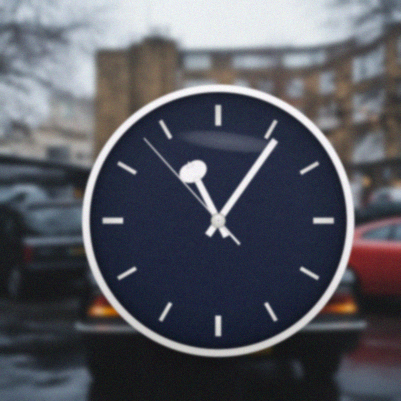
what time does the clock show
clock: 11:05:53
